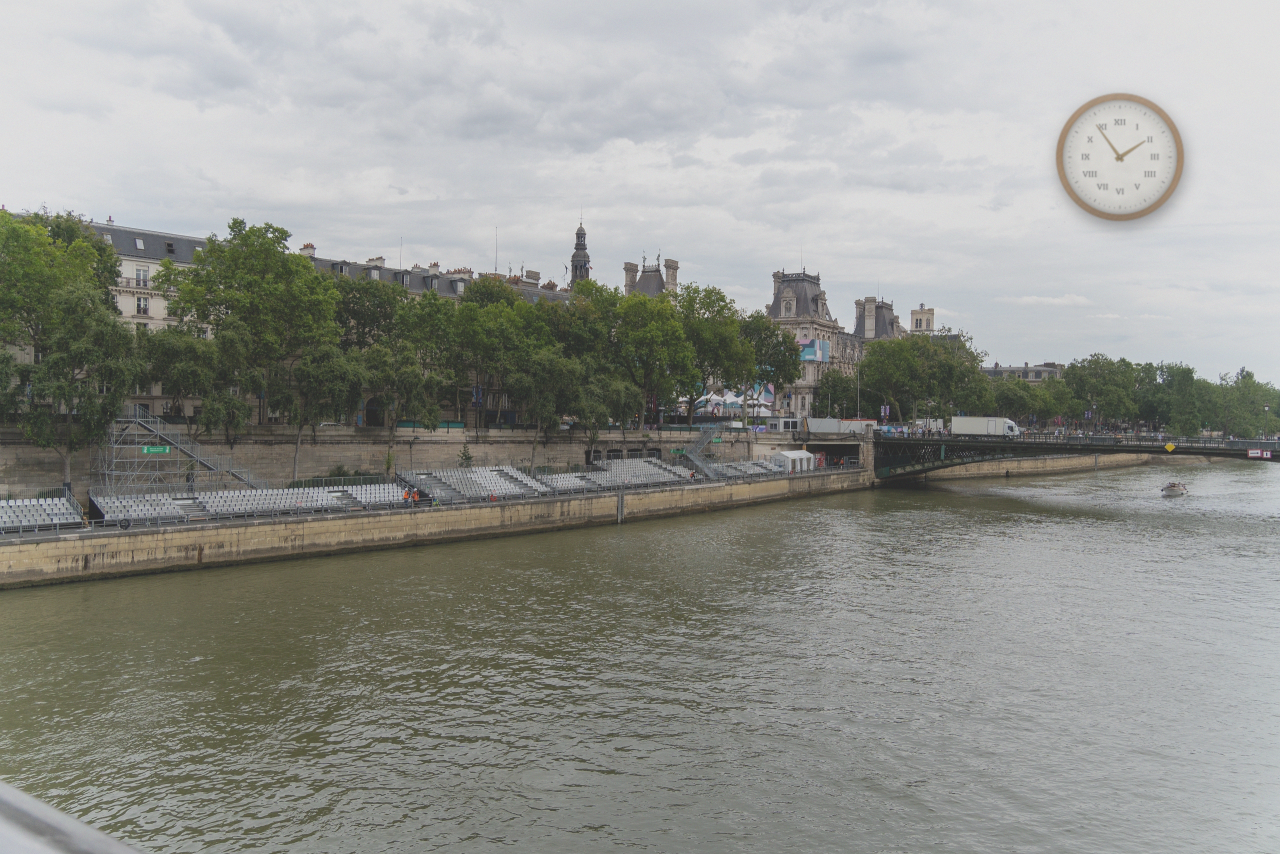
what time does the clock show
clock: 1:54
